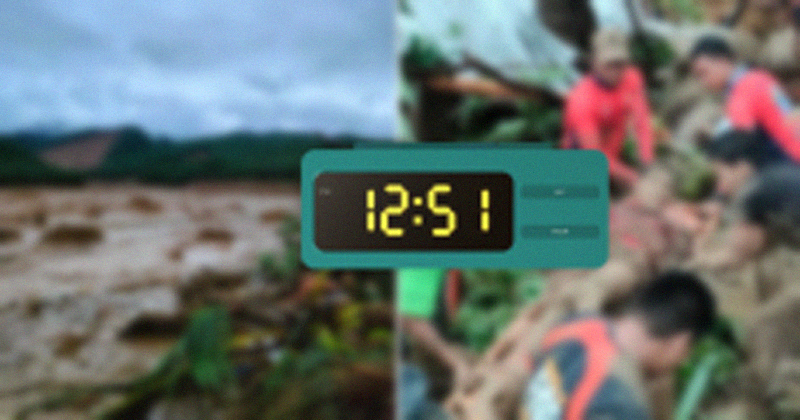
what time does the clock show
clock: 12:51
